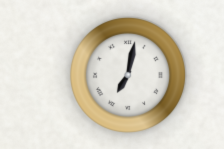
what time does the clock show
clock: 7:02
